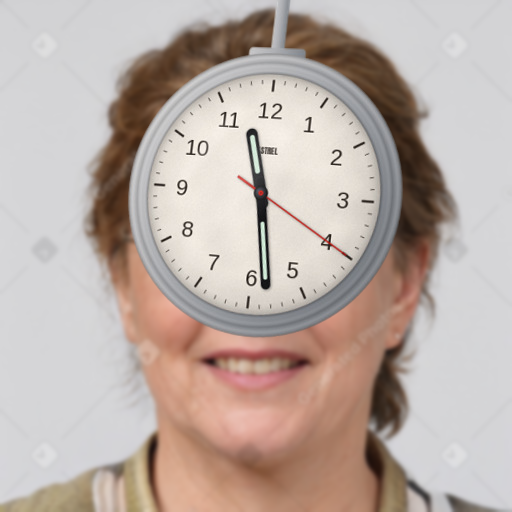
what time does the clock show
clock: 11:28:20
